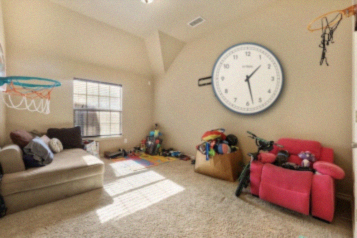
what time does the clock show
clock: 1:28
